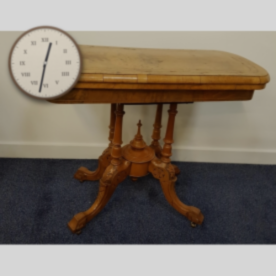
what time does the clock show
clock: 12:32
